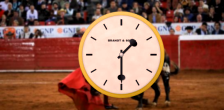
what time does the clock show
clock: 1:30
